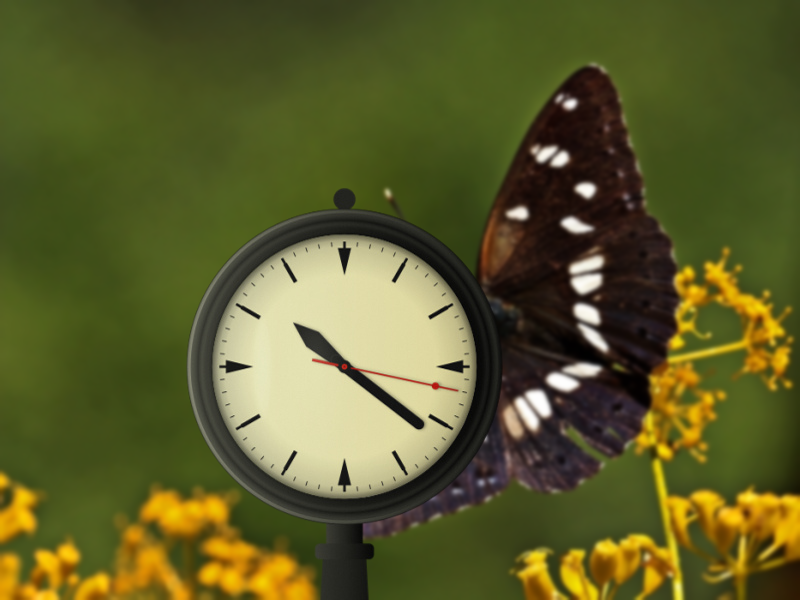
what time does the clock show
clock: 10:21:17
